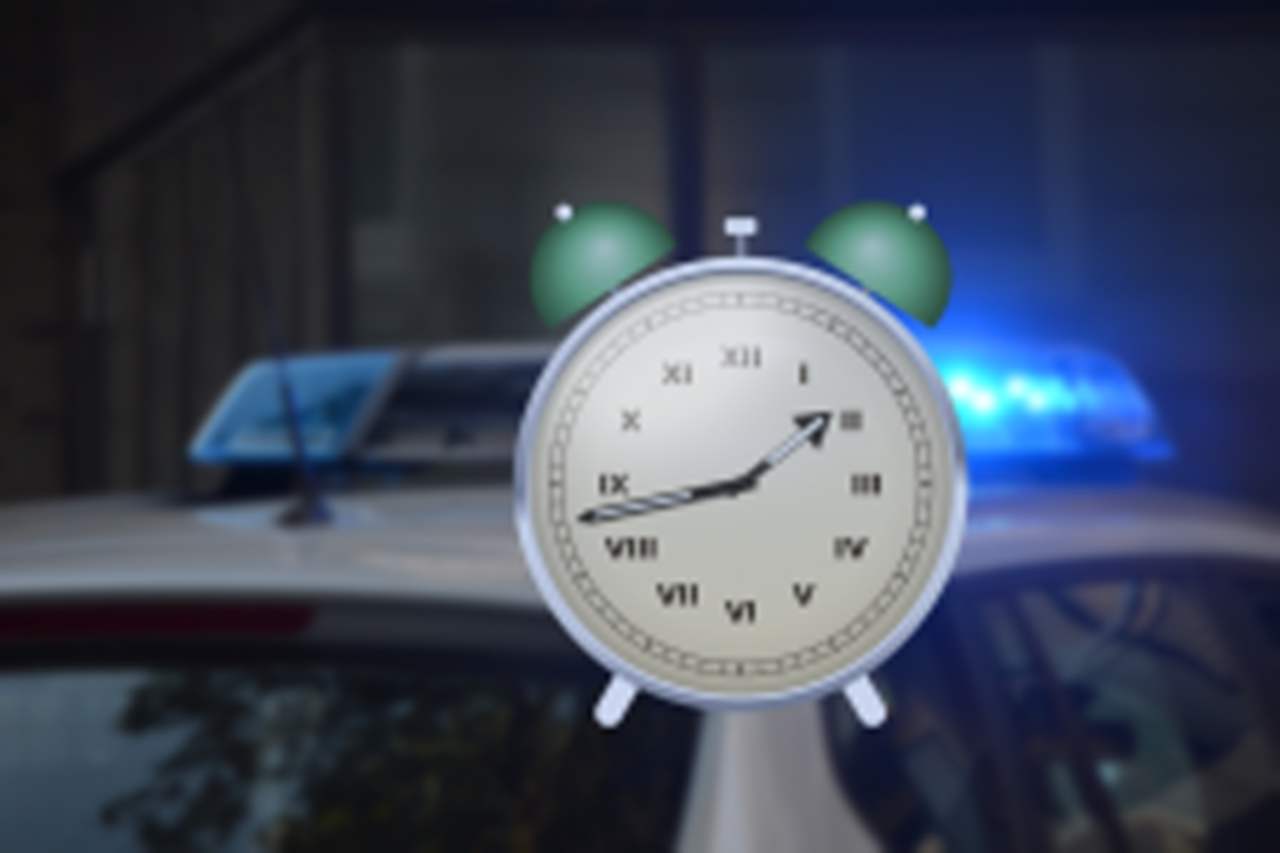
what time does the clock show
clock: 1:43
